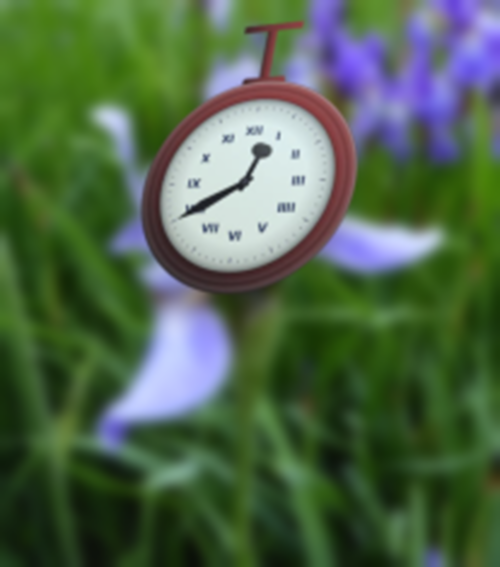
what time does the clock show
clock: 12:40
